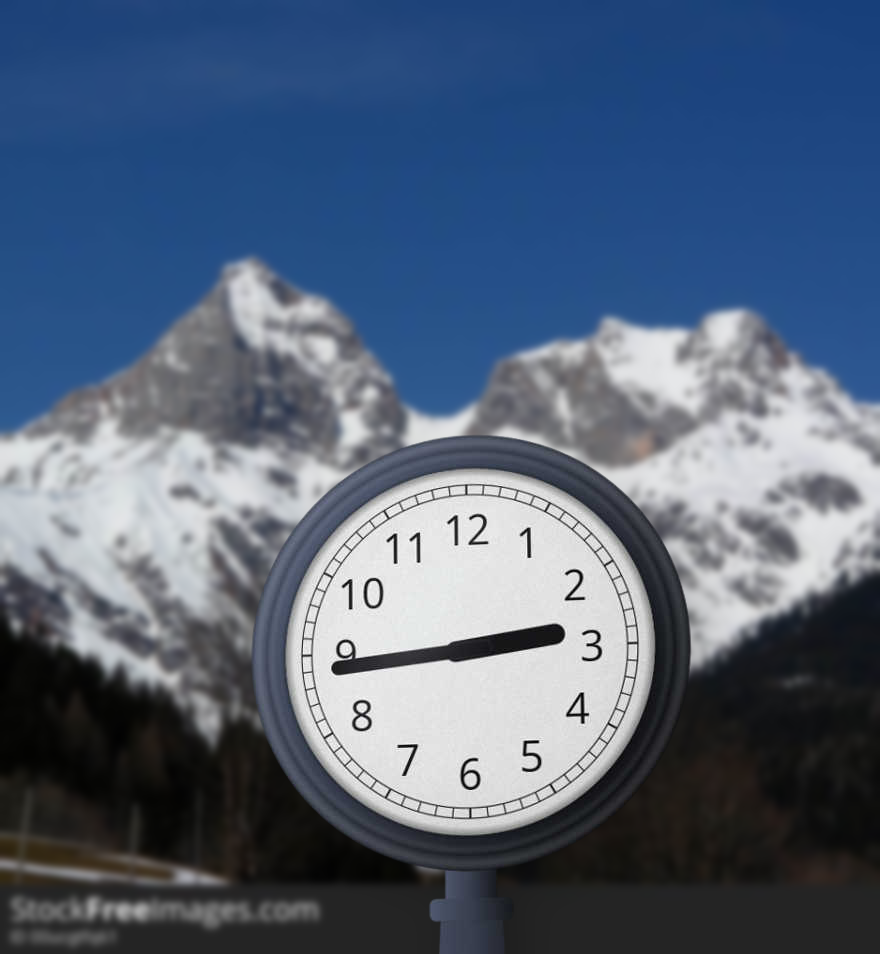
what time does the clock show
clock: 2:44
